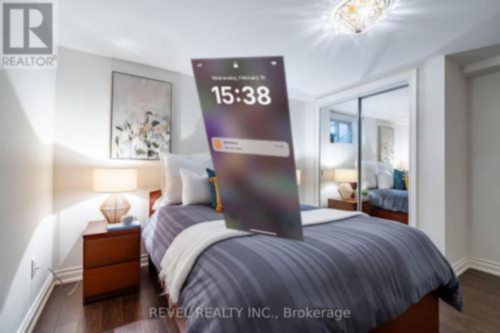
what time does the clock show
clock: 15:38
